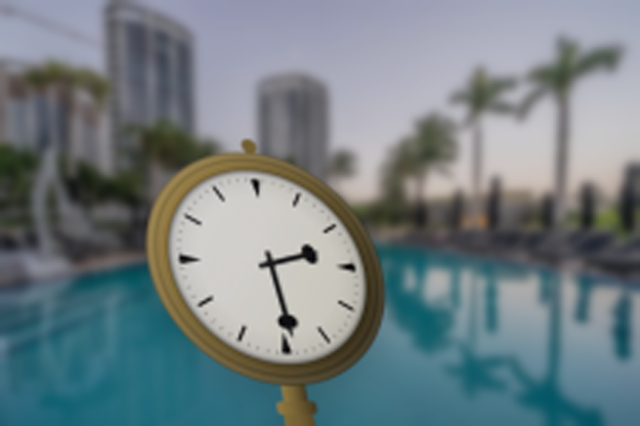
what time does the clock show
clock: 2:29
